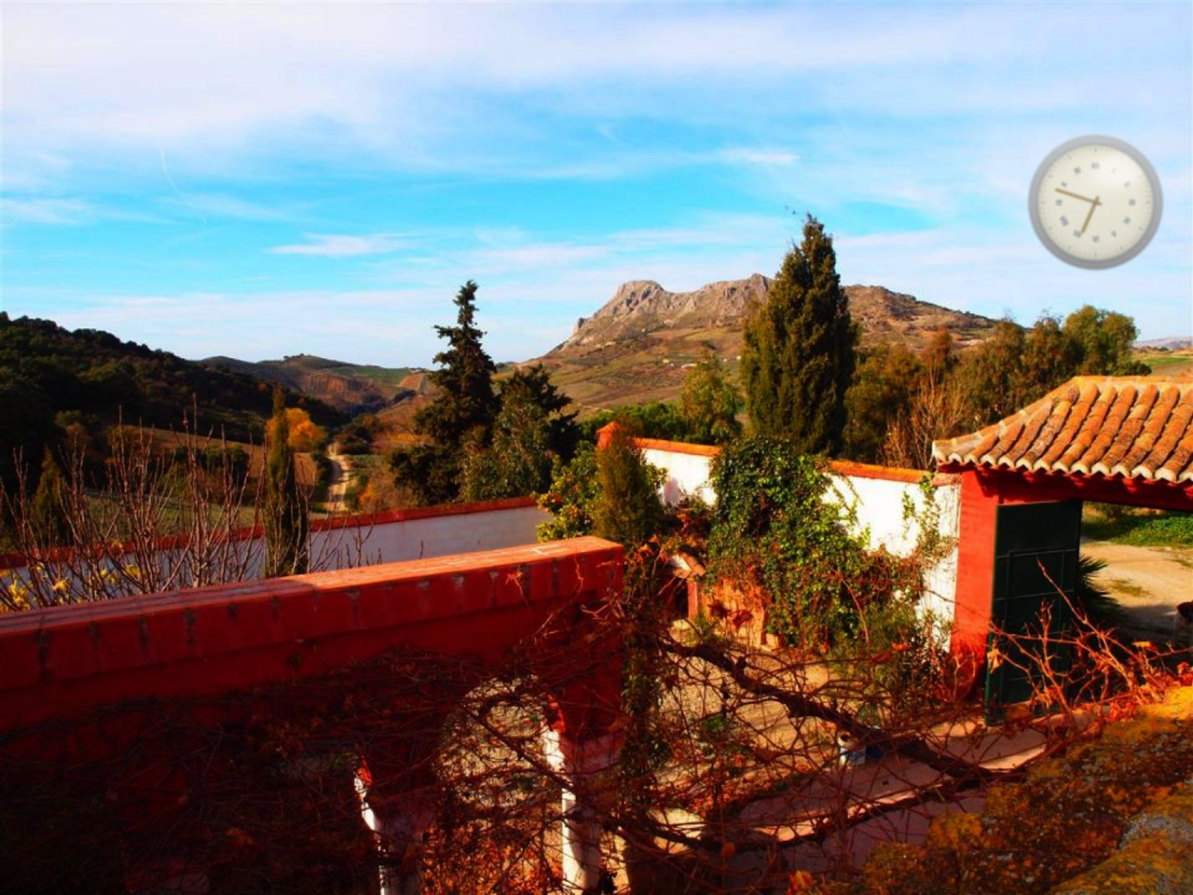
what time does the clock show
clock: 6:48
